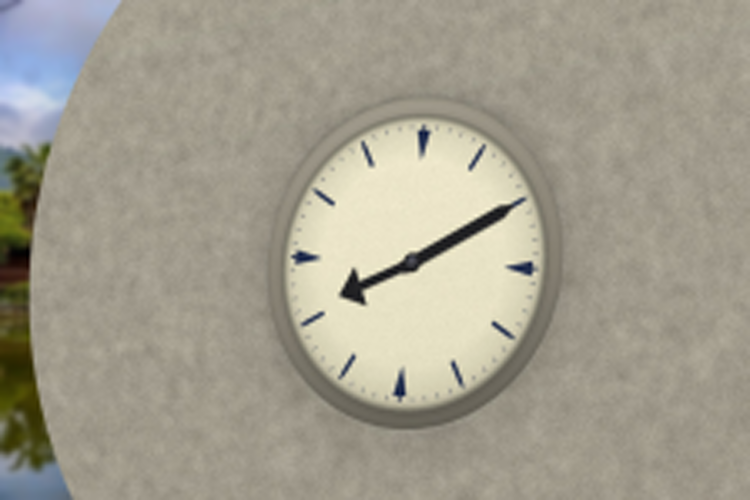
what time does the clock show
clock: 8:10
